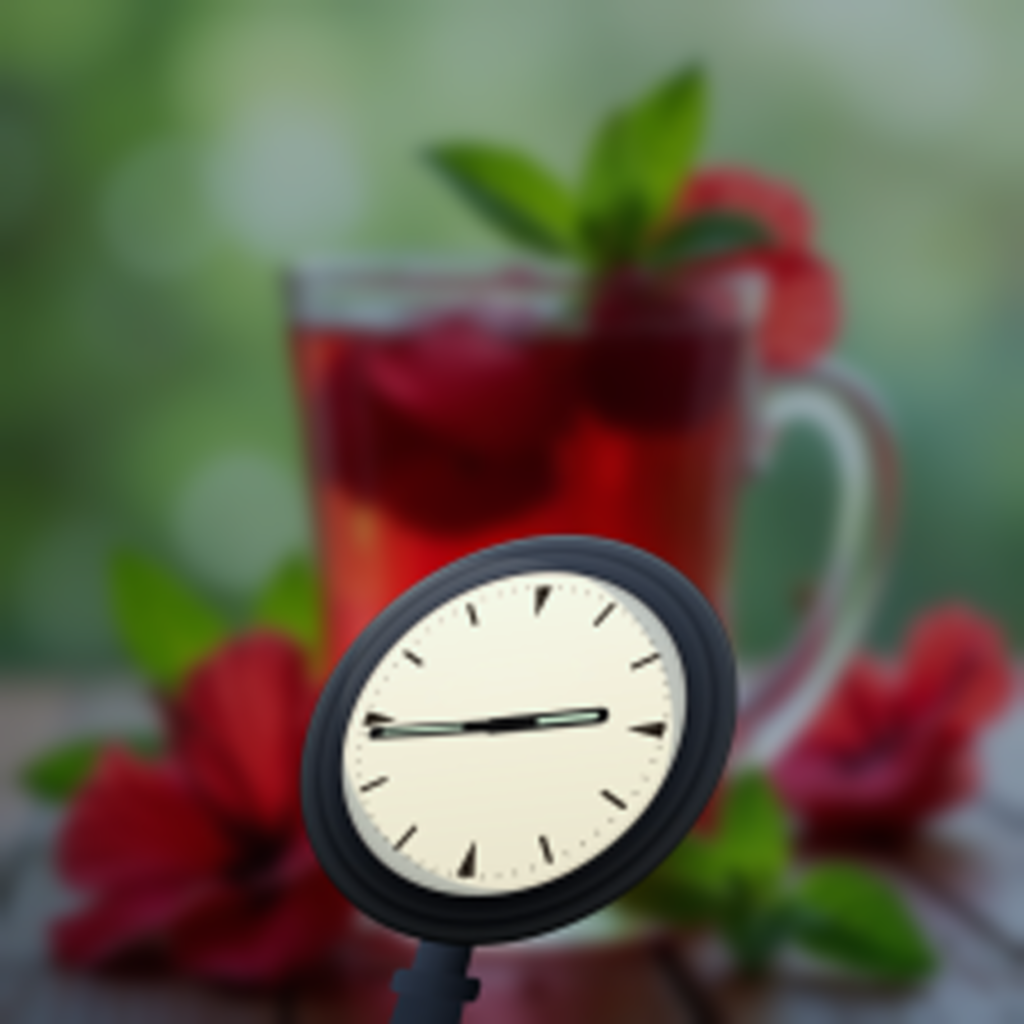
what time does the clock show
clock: 2:44
